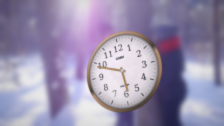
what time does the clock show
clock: 5:49
